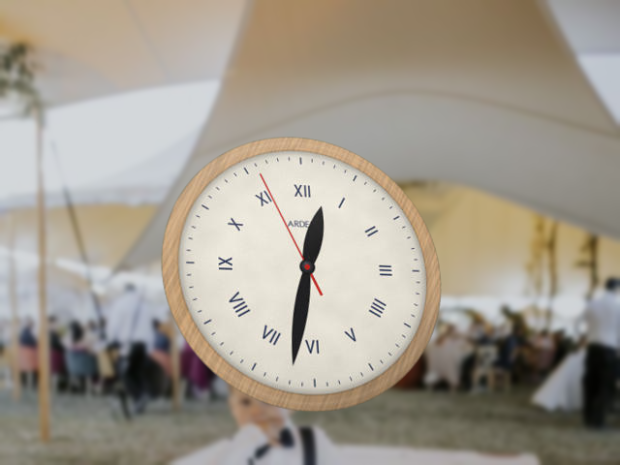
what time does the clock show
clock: 12:31:56
